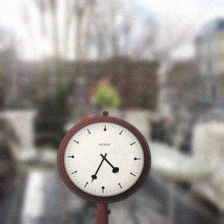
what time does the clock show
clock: 4:34
